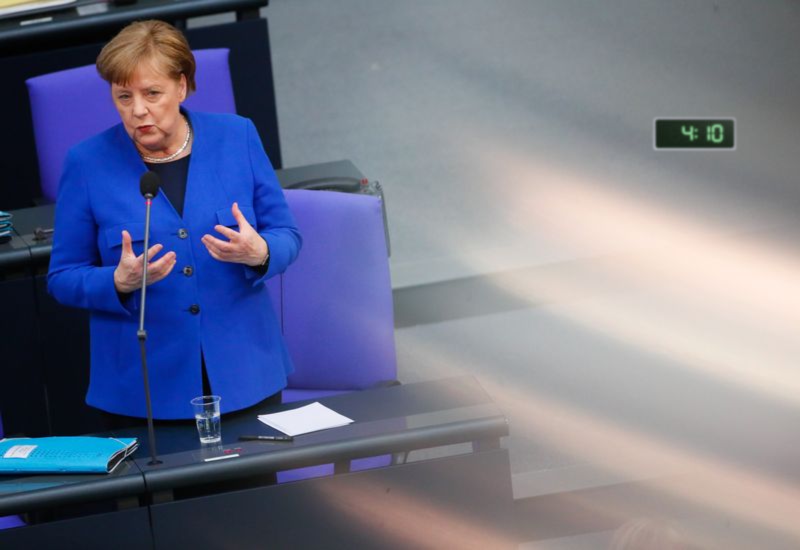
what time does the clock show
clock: 4:10
